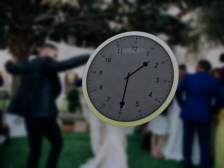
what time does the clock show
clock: 1:30
